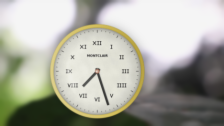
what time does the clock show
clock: 7:27
